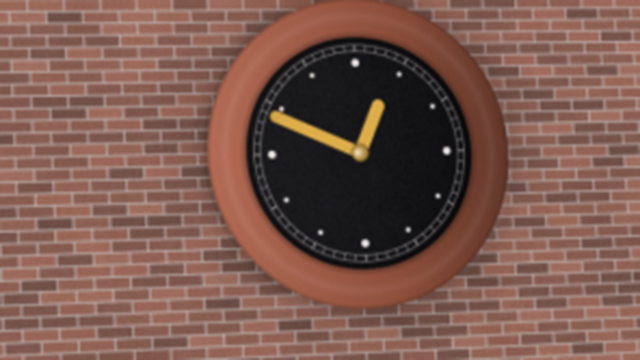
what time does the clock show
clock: 12:49
